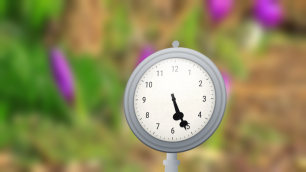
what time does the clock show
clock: 5:26
